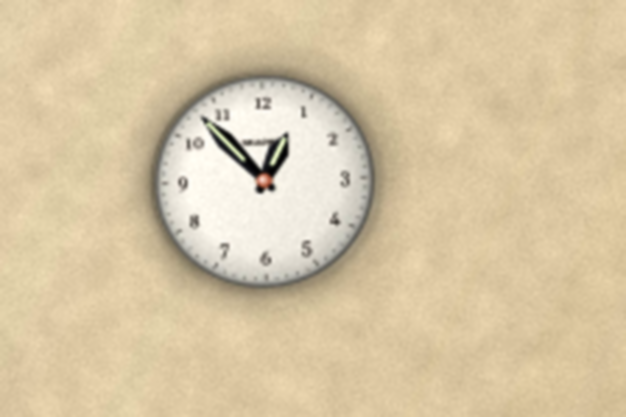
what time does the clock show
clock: 12:53
